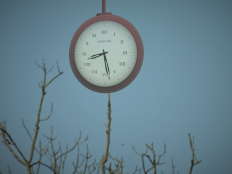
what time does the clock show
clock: 8:28
